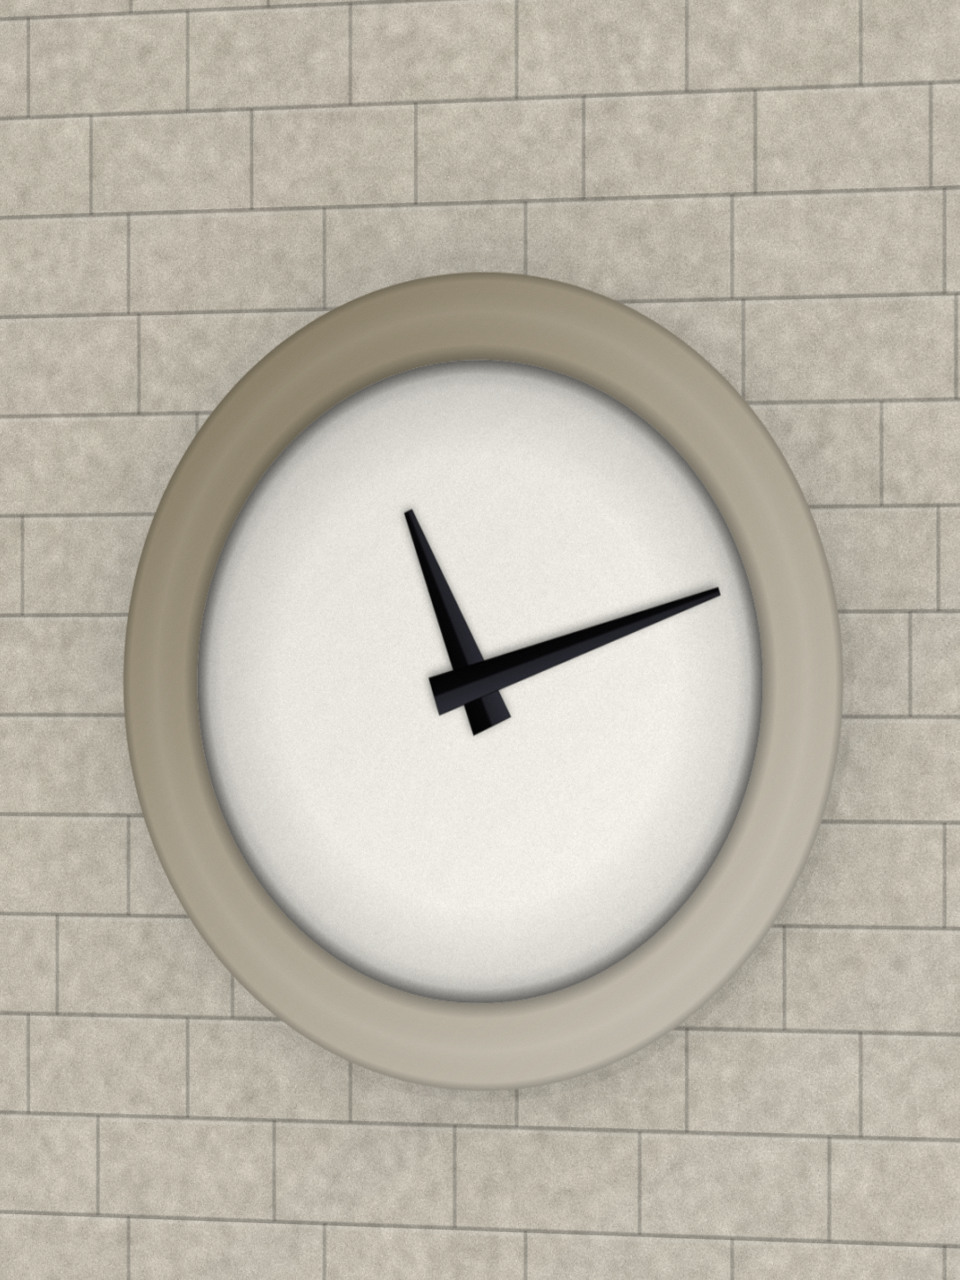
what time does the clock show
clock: 11:12
